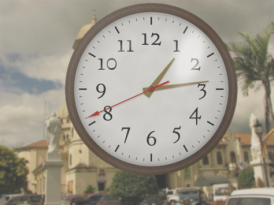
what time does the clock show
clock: 1:13:41
